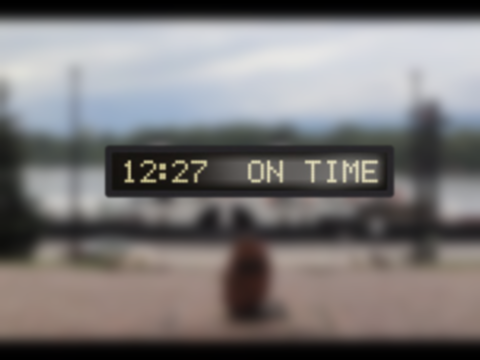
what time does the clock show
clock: 12:27
